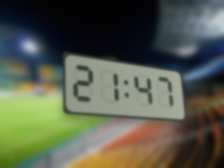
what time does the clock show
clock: 21:47
